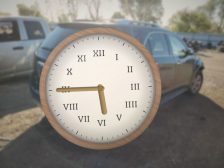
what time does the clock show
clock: 5:45
